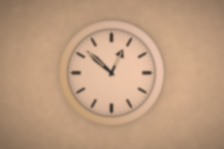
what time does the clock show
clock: 12:52
